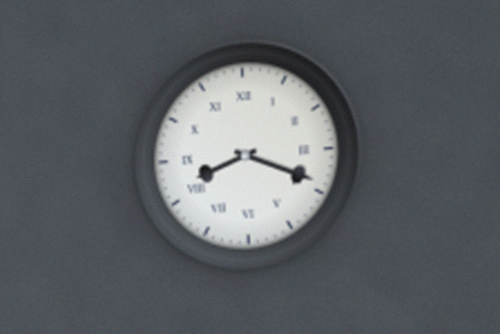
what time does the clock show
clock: 8:19
